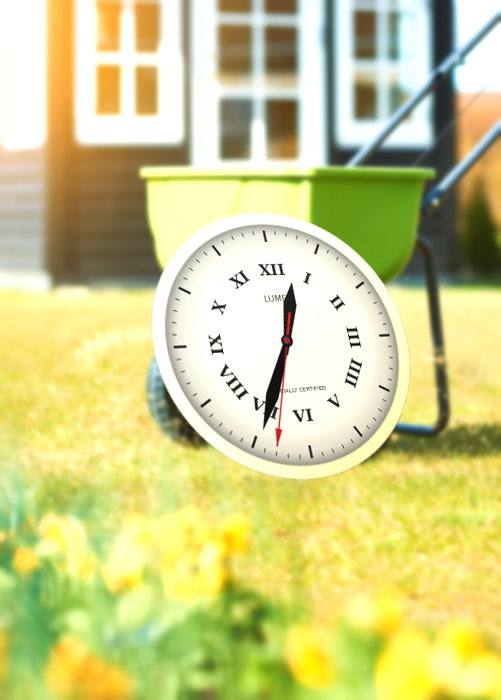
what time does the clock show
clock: 12:34:33
